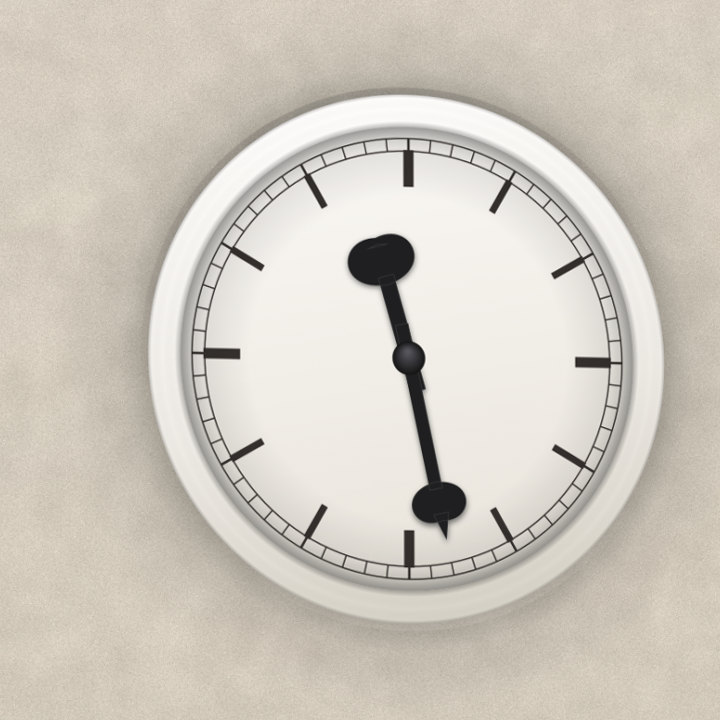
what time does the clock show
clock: 11:28
